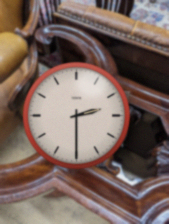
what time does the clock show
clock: 2:30
